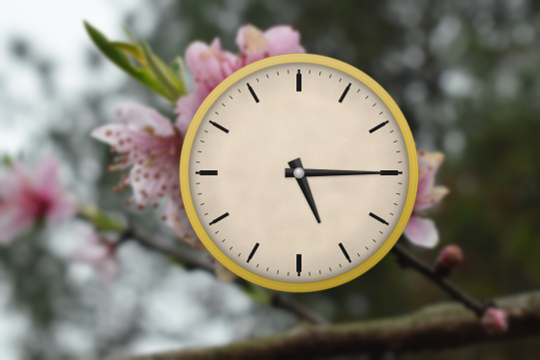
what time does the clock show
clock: 5:15
